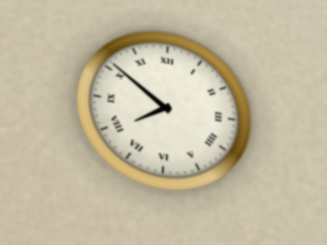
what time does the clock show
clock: 7:51
